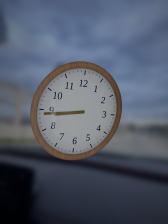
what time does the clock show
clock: 8:44
